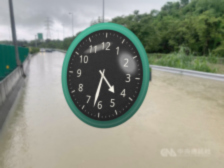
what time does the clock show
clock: 4:32
